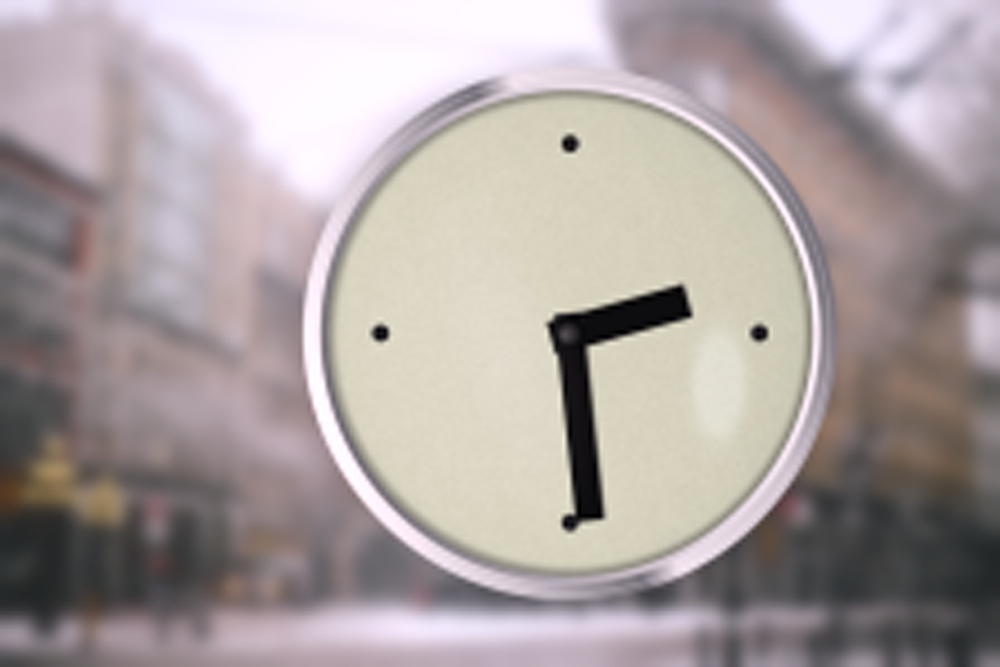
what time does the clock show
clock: 2:29
